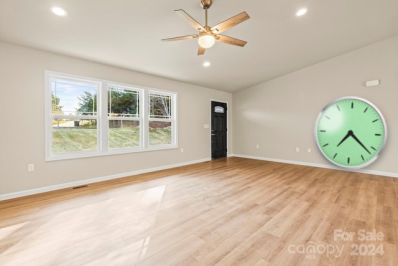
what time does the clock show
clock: 7:22
